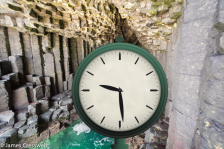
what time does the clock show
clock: 9:29
